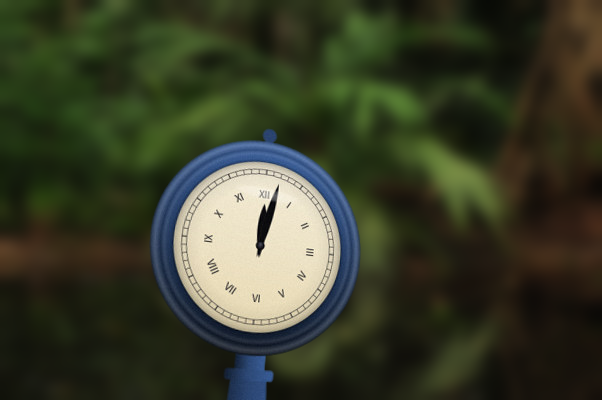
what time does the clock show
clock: 12:02
